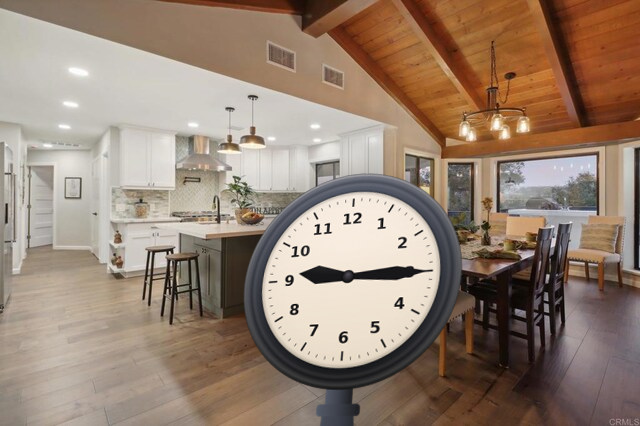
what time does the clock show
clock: 9:15
